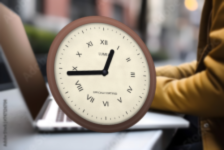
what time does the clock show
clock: 12:44
